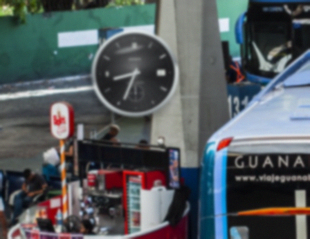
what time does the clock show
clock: 8:34
